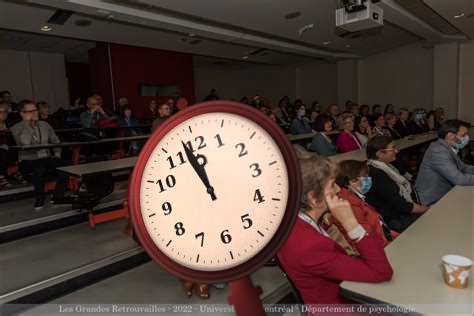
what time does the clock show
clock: 11:58
